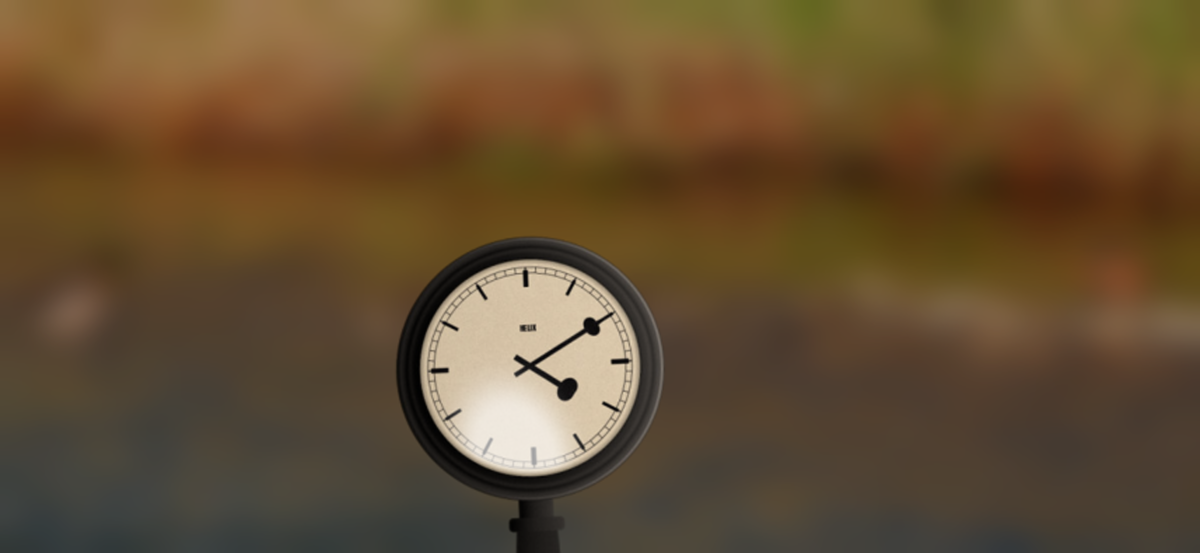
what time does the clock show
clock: 4:10
